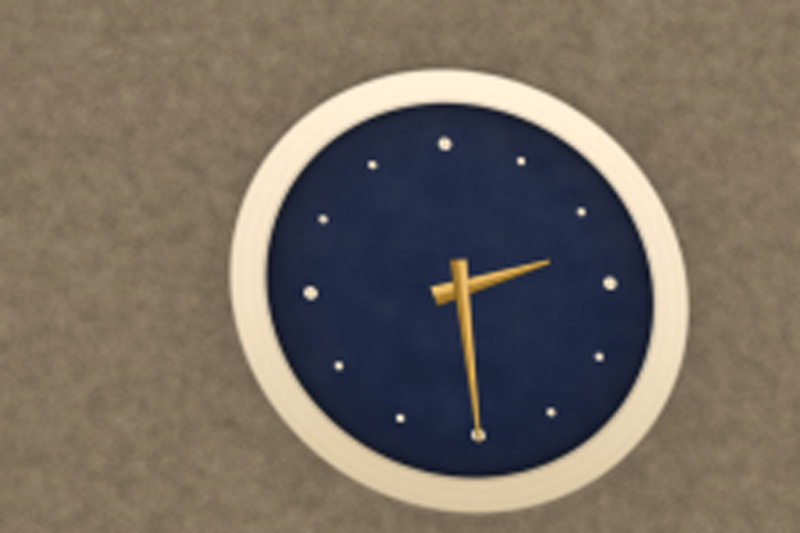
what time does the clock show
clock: 2:30
